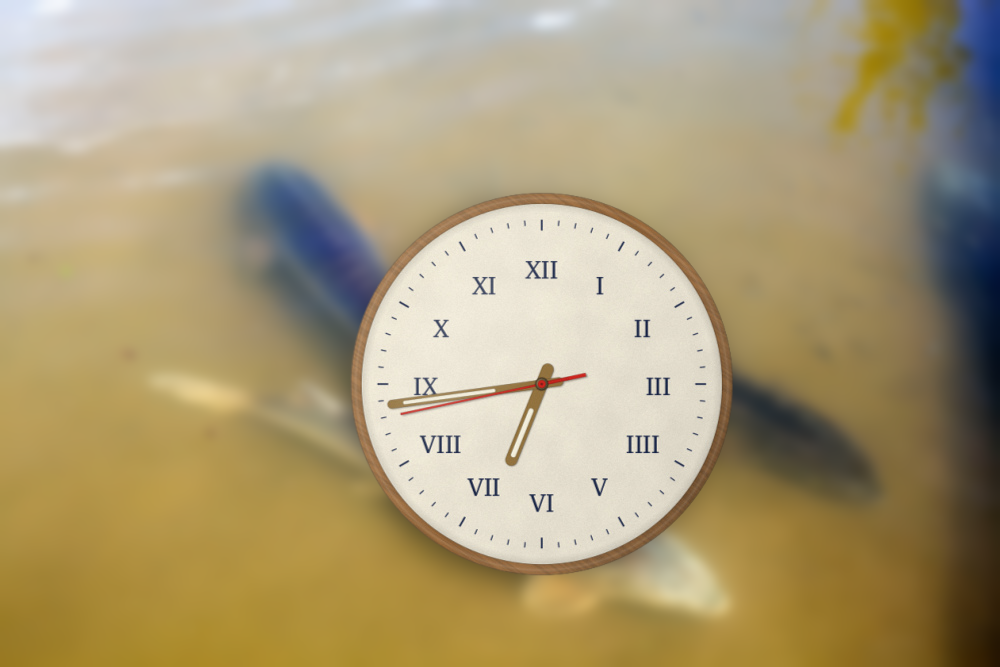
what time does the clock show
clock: 6:43:43
